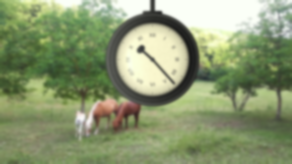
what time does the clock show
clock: 10:23
